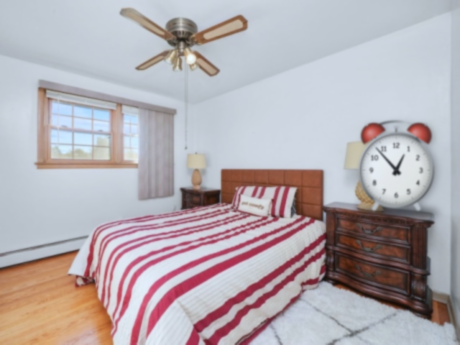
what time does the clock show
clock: 12:53
